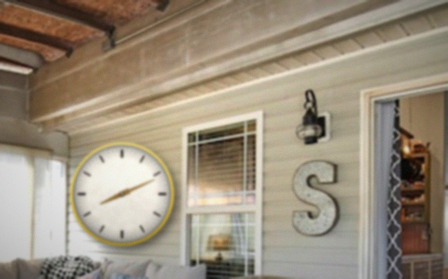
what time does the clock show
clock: 8:11
